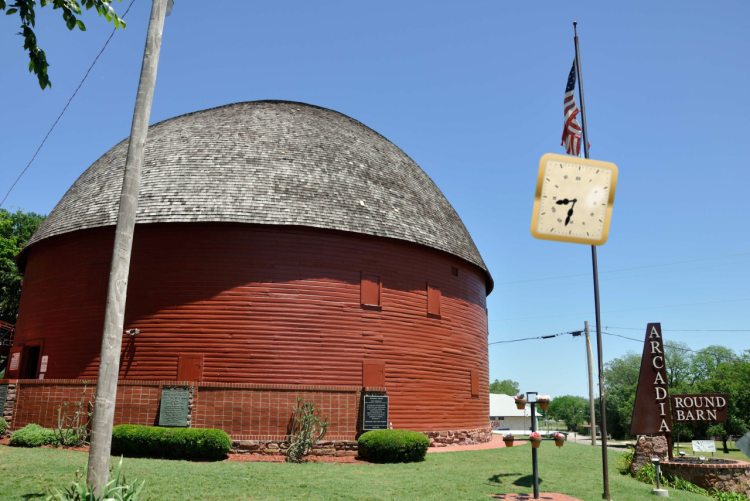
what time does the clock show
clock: 8:32
